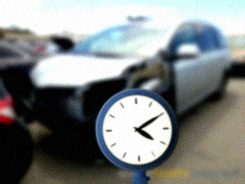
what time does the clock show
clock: 4:10
